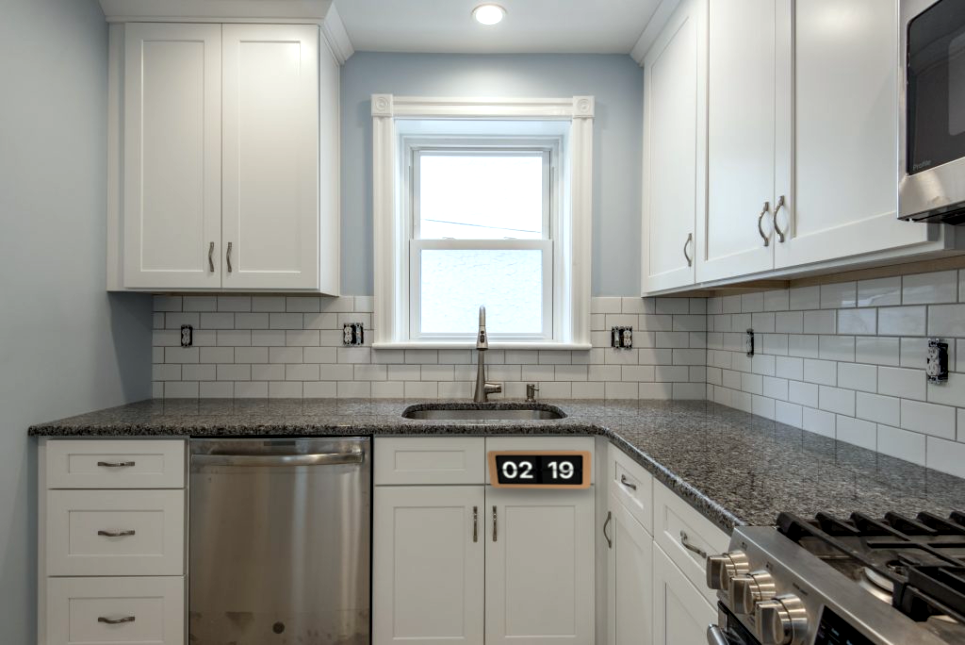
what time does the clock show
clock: 2:19
